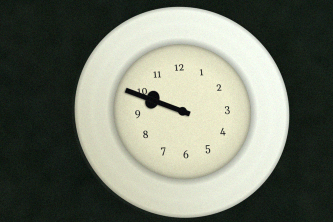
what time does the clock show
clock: 9:49
